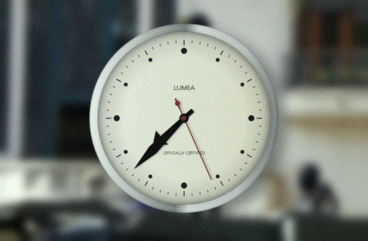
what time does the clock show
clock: 7:37:26
